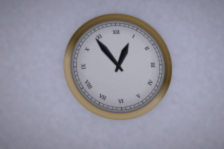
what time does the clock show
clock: 12:54
